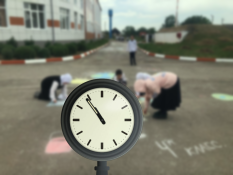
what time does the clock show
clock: 10:54
